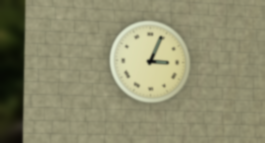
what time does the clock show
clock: 3:04
